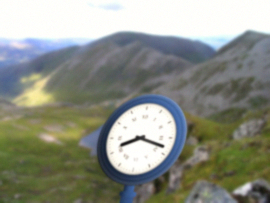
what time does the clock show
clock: 8:18
